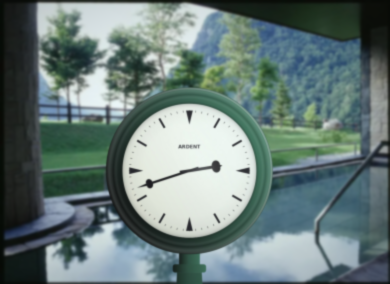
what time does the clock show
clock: 2:42
